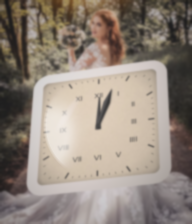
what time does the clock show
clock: 12:03
